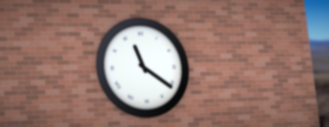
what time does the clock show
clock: 11:21
